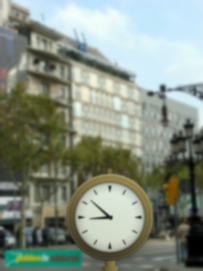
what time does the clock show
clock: 8:52
